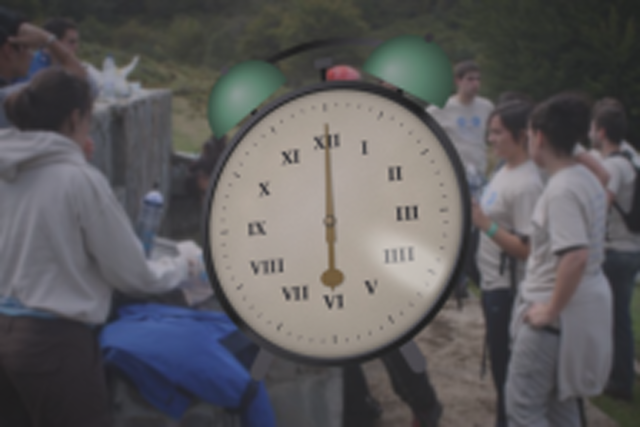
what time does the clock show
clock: 6:00
